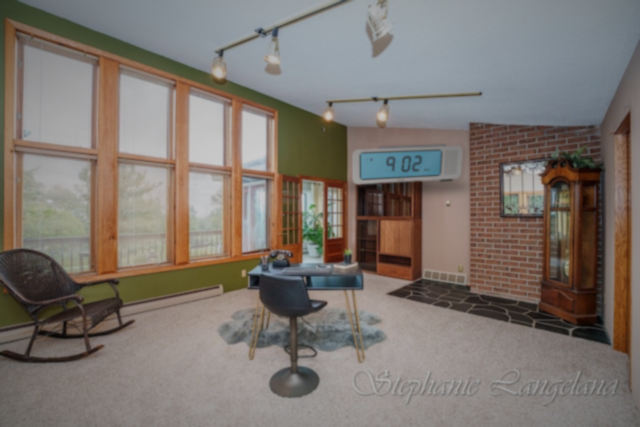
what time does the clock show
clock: 9:02
